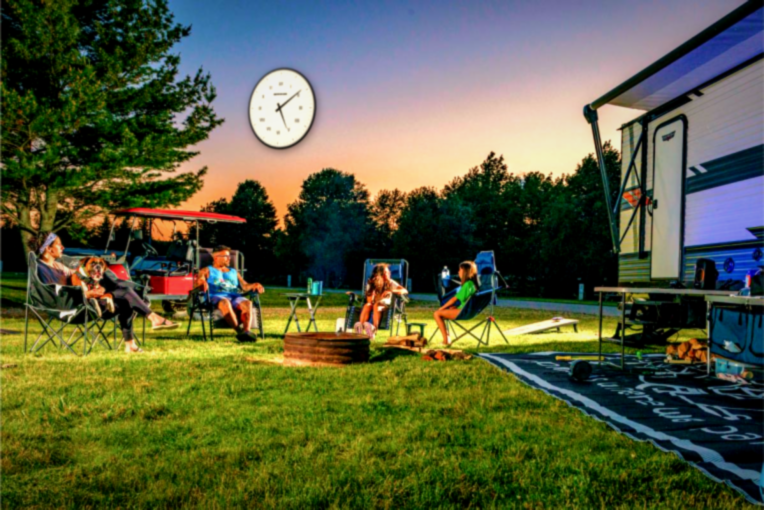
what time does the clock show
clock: 5:09
